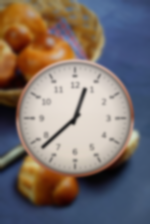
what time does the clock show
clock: 12:38
